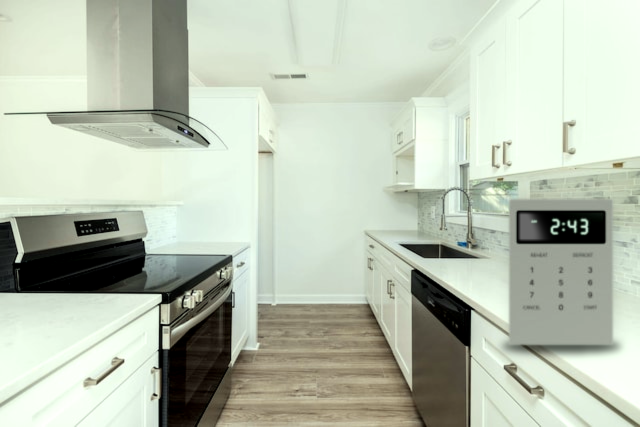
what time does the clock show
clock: 2:43
